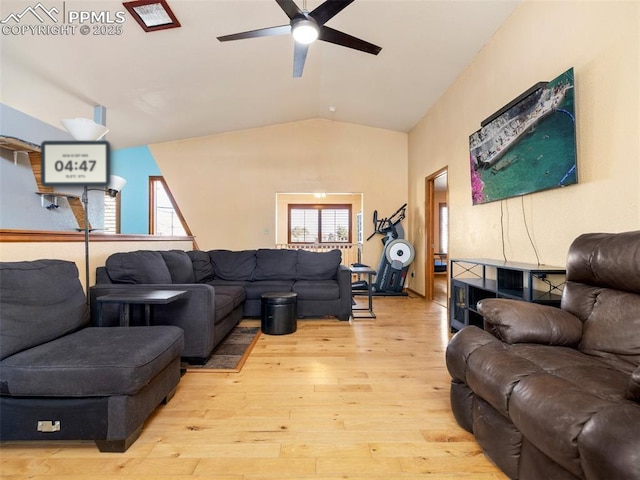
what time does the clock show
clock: 4:47
